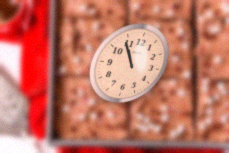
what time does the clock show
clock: 10:54
